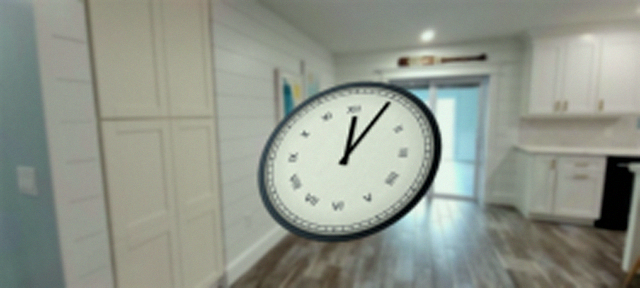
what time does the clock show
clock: 12:05
